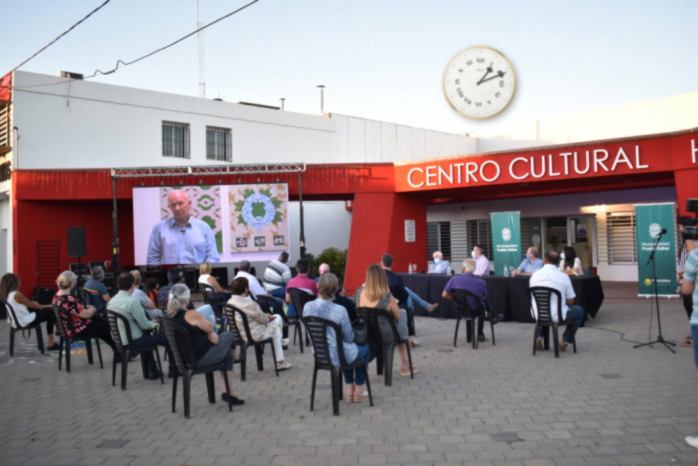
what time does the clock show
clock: 1:11
